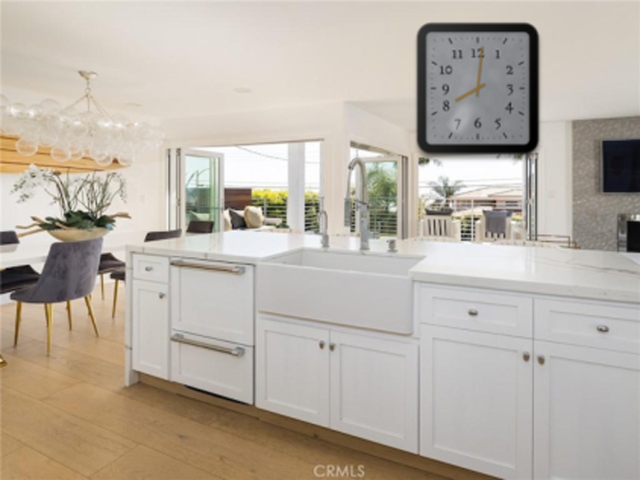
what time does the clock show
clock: 8:01
